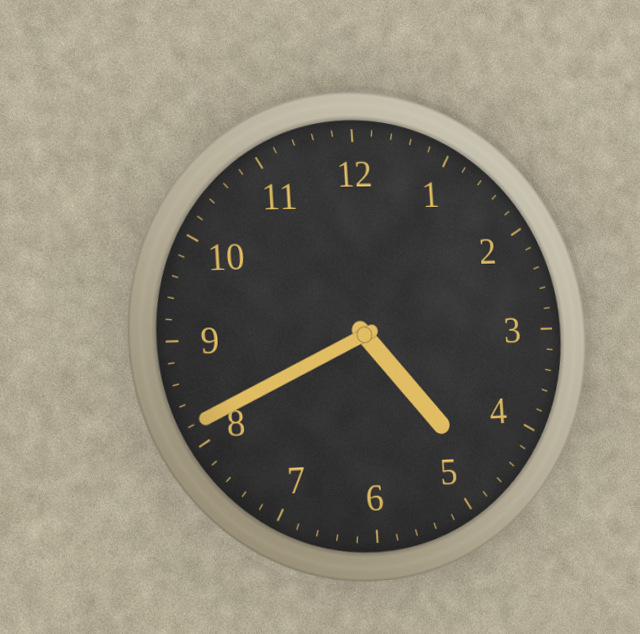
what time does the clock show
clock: 4:41
